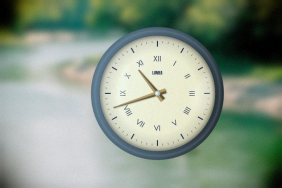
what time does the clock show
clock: 10:42
